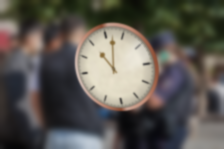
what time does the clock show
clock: 11:02
